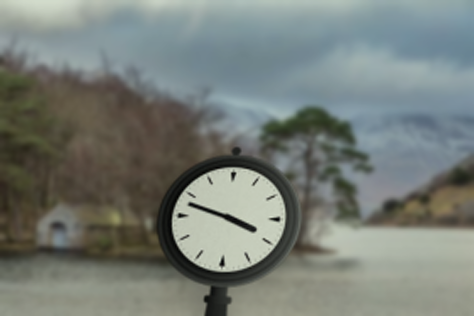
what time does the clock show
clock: 3:48
